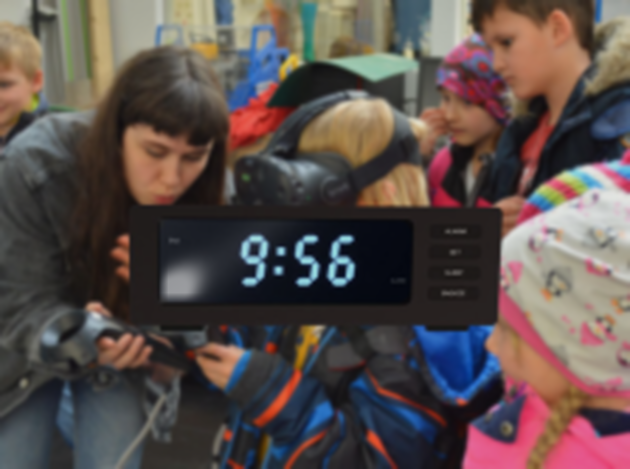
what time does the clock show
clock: 9:56
